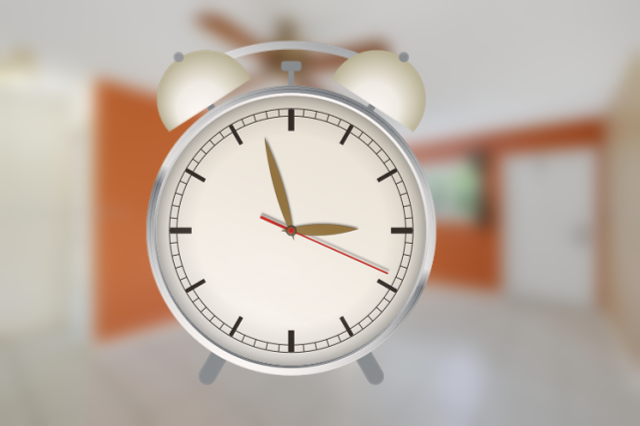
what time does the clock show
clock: 2:57:19
